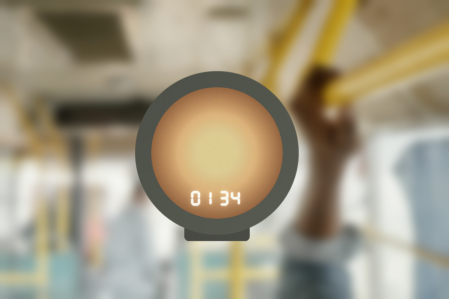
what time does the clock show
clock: 1:34
